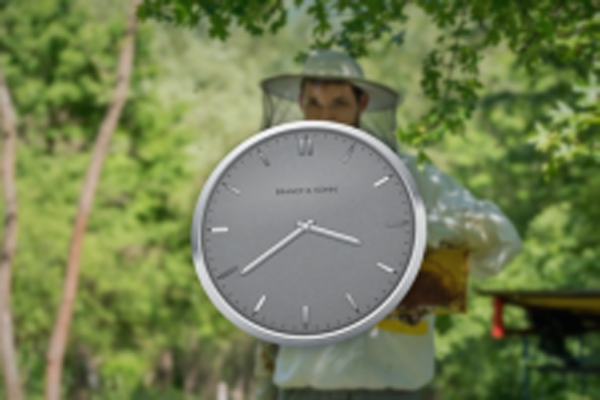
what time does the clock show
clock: 3:39
